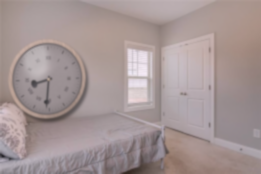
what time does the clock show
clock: 8:31
